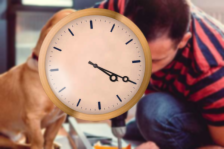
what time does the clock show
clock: 4:20
